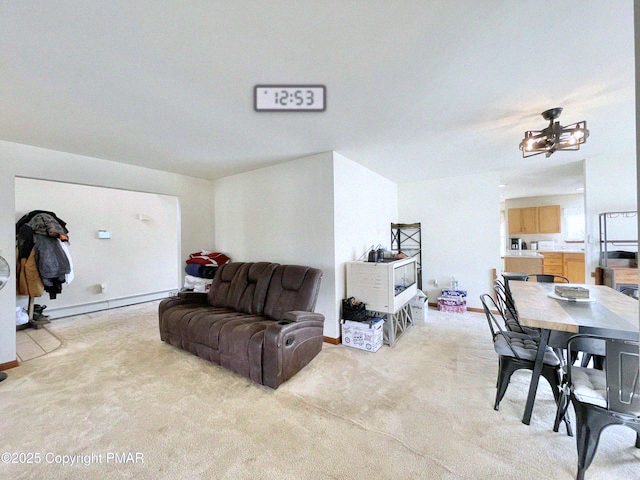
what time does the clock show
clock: 12:53
